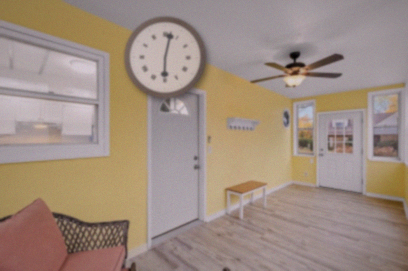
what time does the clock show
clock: 6:02
